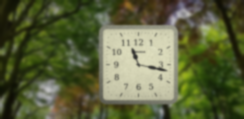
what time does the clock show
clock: 11:17
